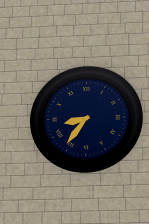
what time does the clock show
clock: 8:36
